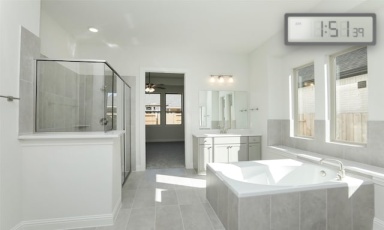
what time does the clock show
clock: 1:51:39
